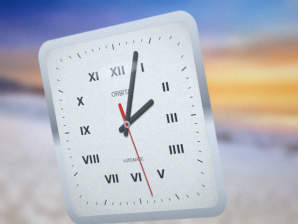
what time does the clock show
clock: 2:03:28
